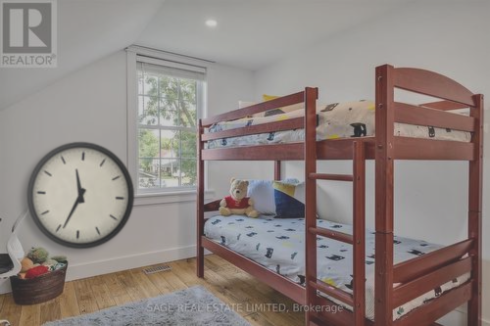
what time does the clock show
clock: 11:34
